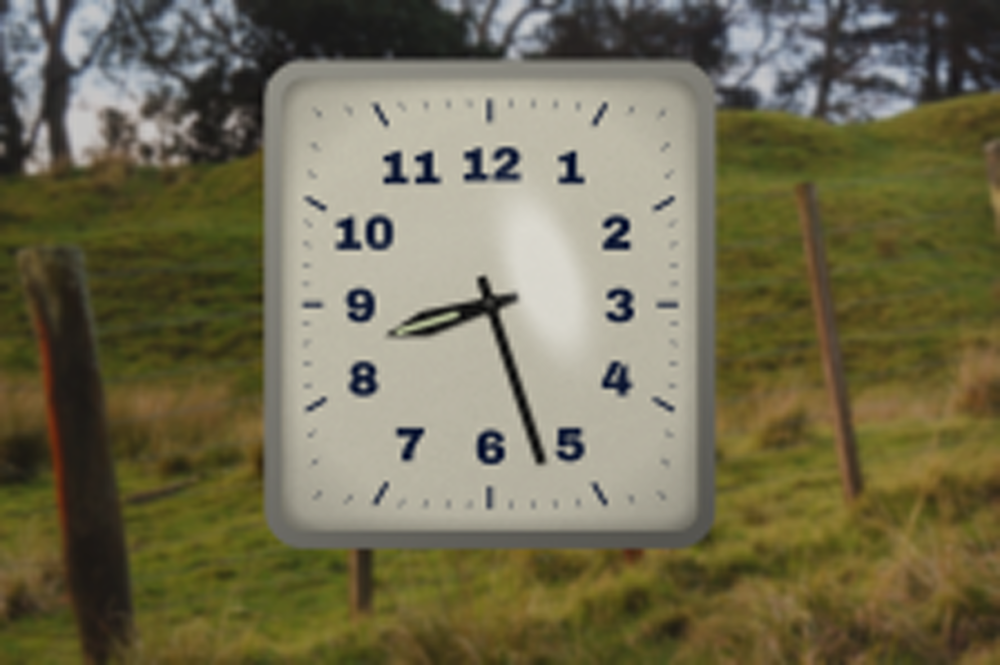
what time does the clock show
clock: 8:27
